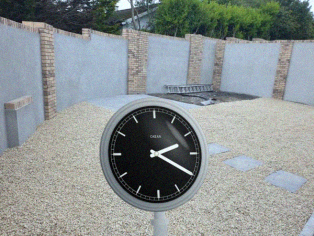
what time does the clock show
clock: 2:20
